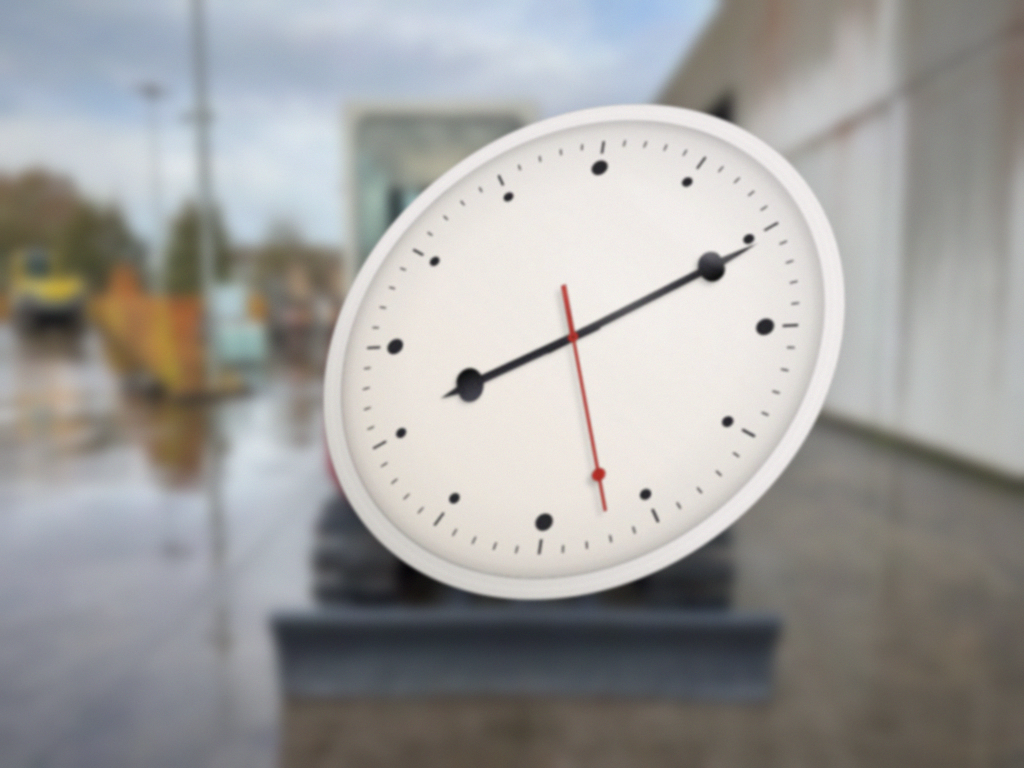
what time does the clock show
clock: 8:10:27
